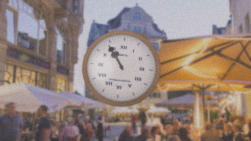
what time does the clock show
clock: 10:54
